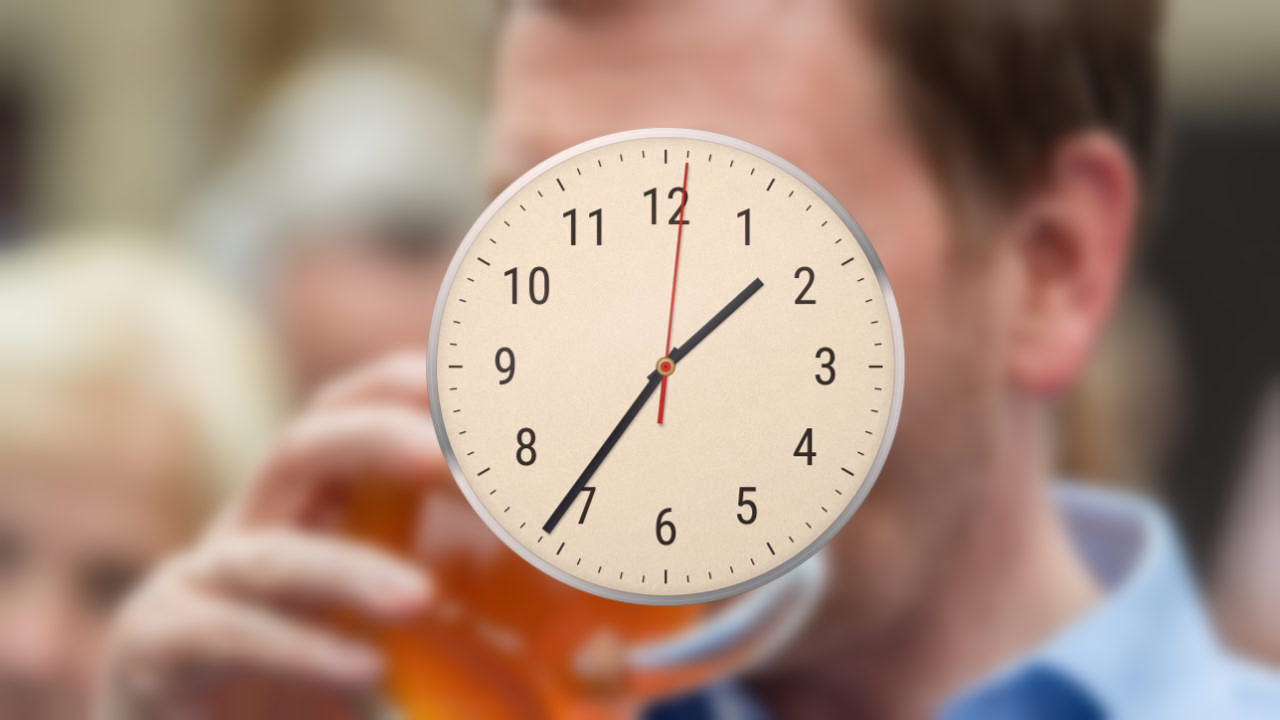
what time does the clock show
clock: 1:36:01
